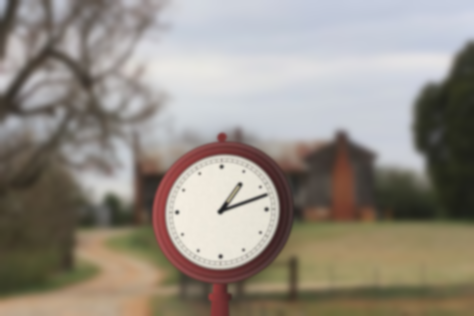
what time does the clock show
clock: 1:12
